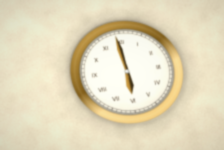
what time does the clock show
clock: 5:59
